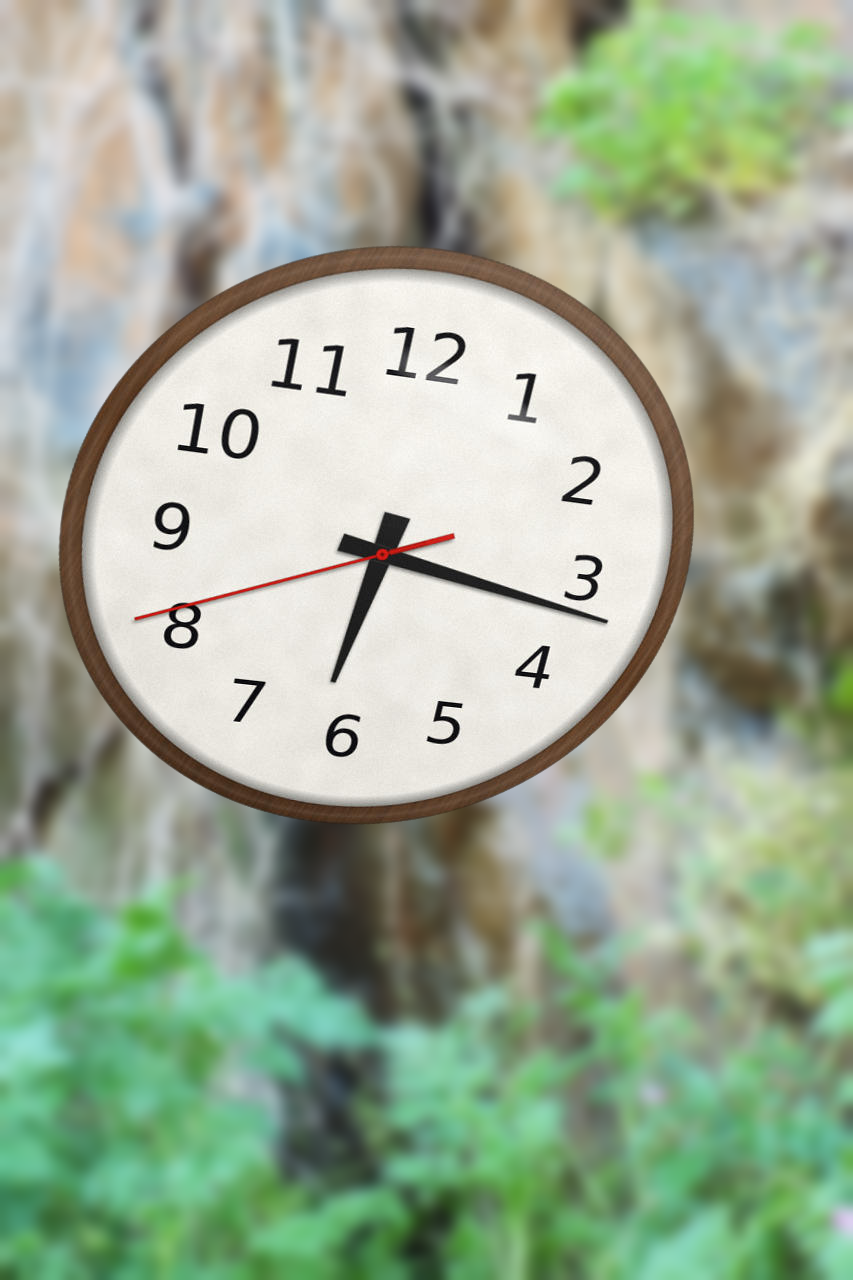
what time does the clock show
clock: 6:16:41
